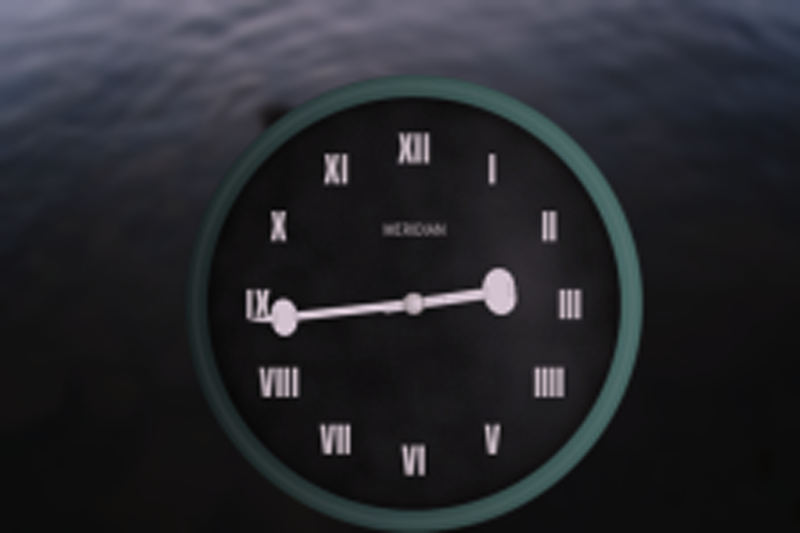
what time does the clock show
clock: 2:44
